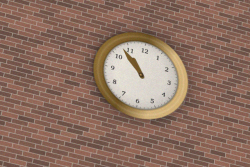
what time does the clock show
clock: 10:53
